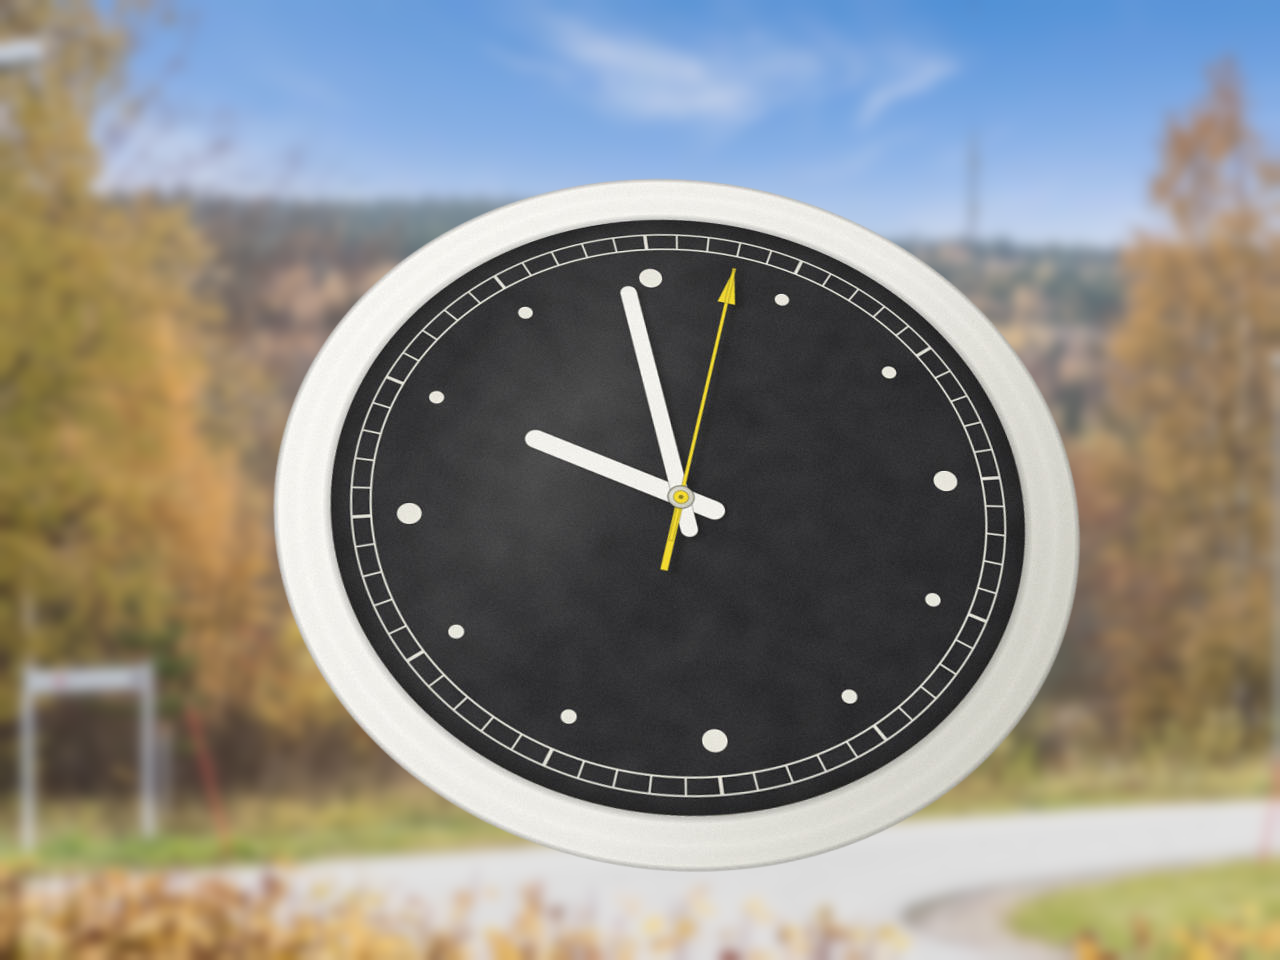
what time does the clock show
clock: 9:59:03
